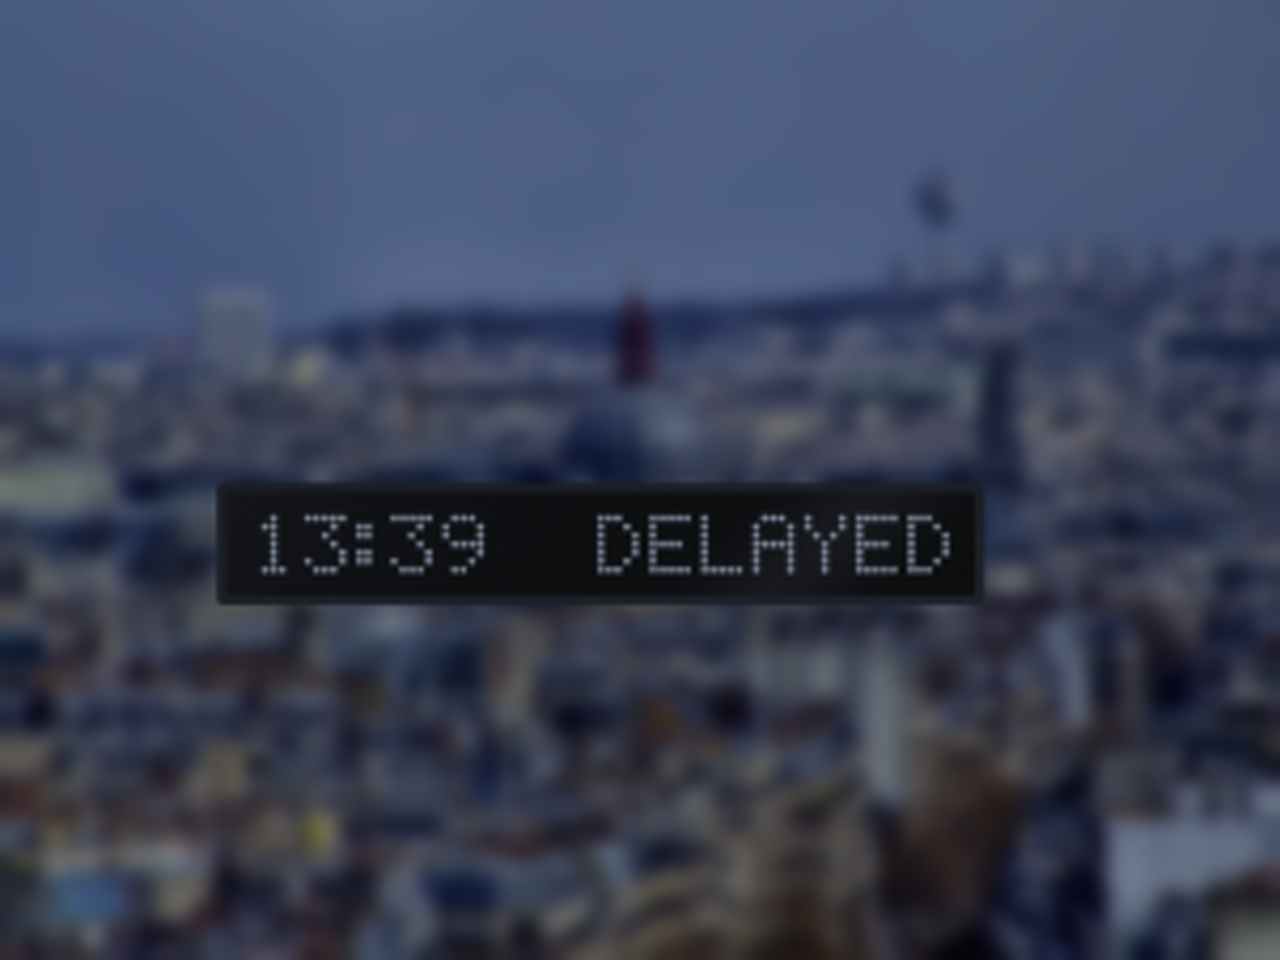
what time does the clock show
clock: 13:39
